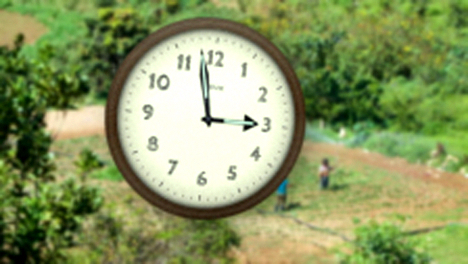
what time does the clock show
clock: 2:58
